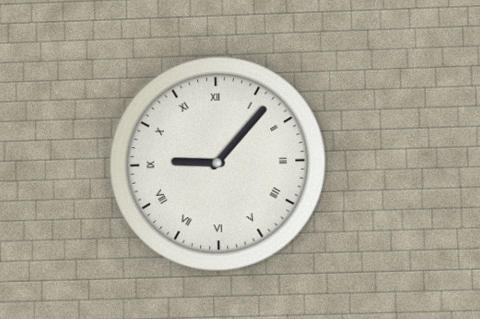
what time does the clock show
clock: 9:07
